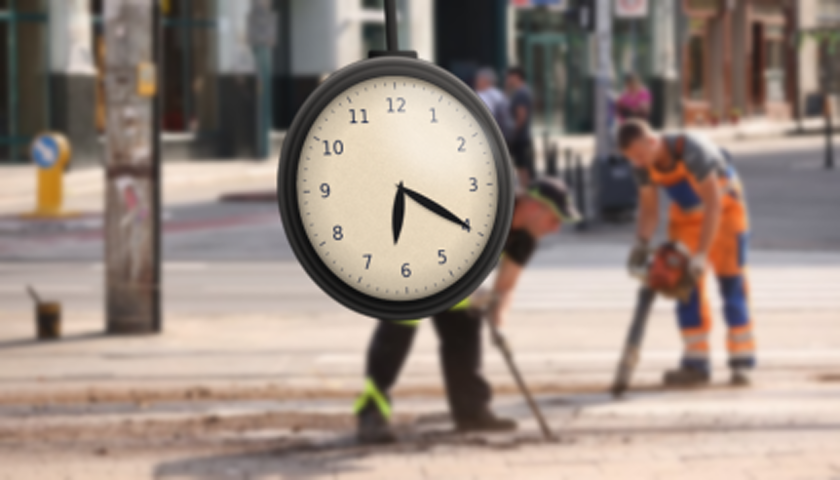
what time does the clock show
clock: 6:20
